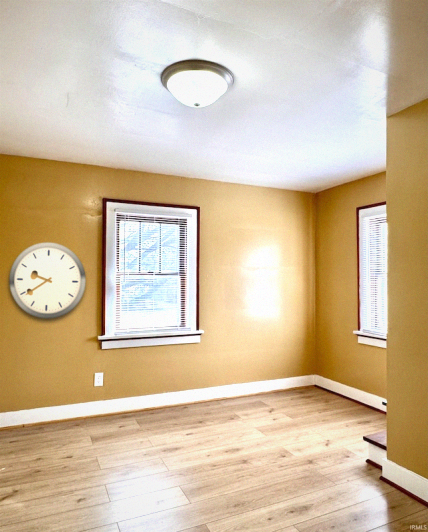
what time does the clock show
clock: 9:39
